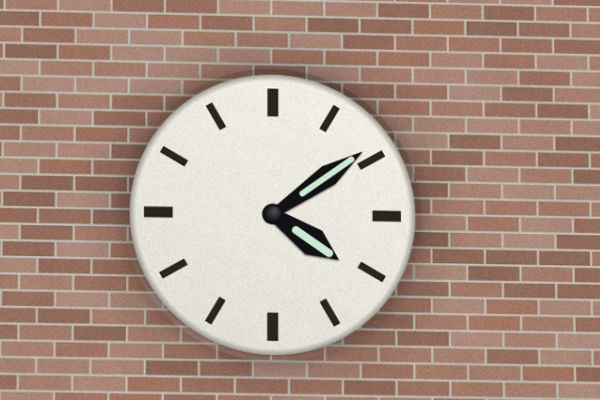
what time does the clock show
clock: 4:09
